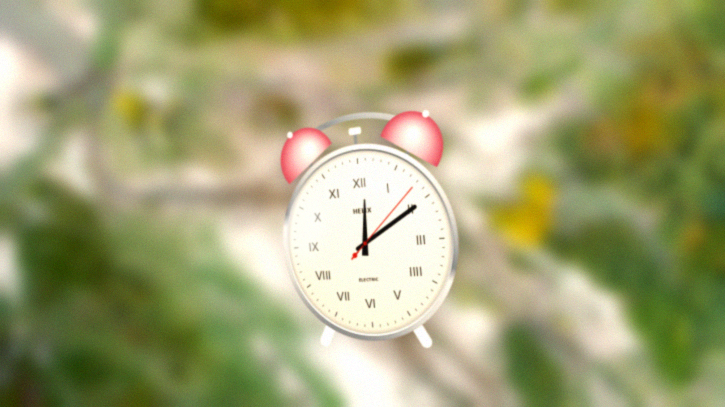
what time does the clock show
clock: 12:10:08
